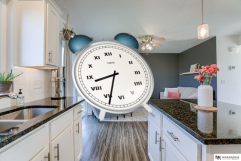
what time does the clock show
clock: 8:34
